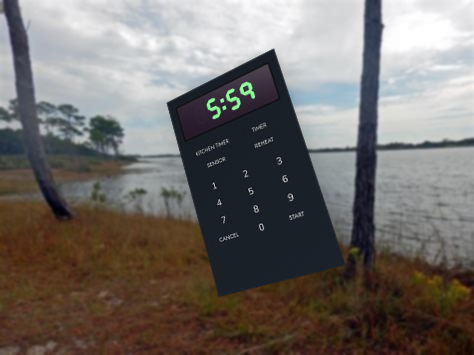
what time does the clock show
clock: 5:59
